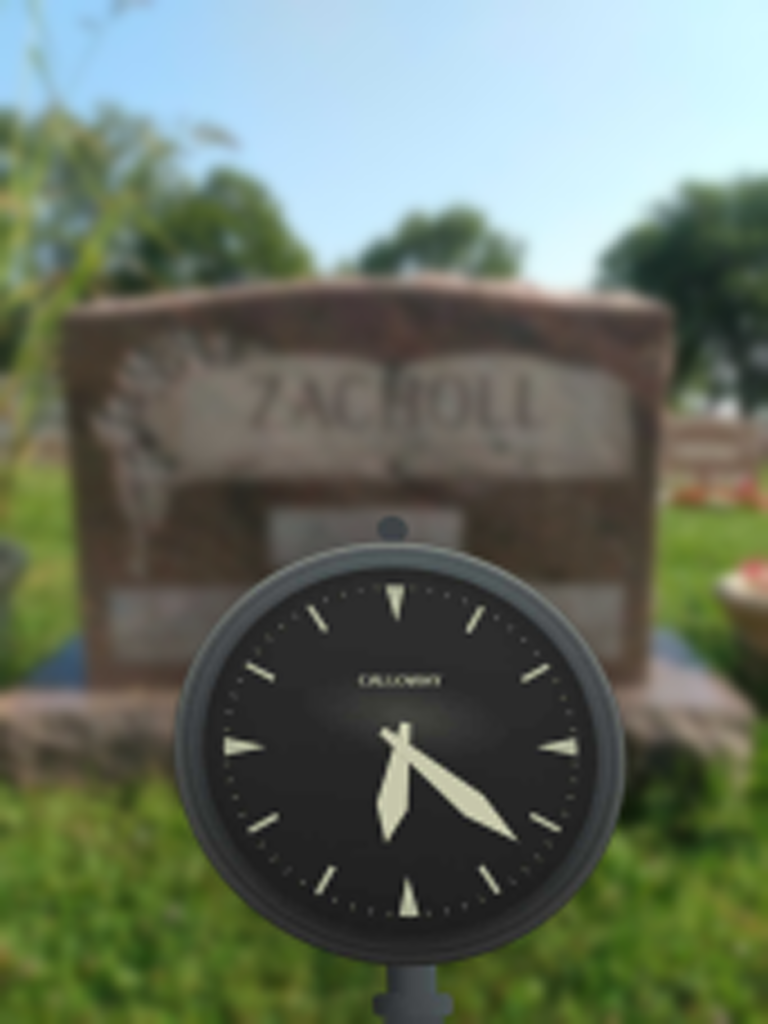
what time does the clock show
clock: 6:22
